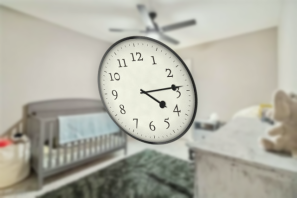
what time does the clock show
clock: 4:14
